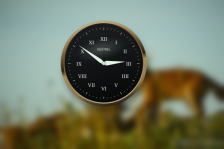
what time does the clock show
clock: 2:51
